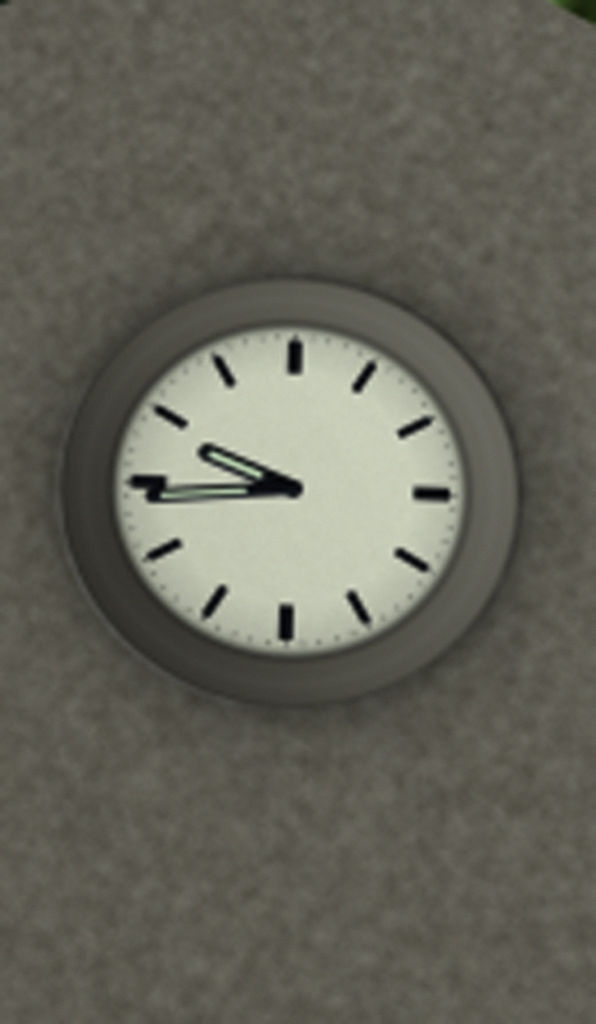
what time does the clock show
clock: 9:44
